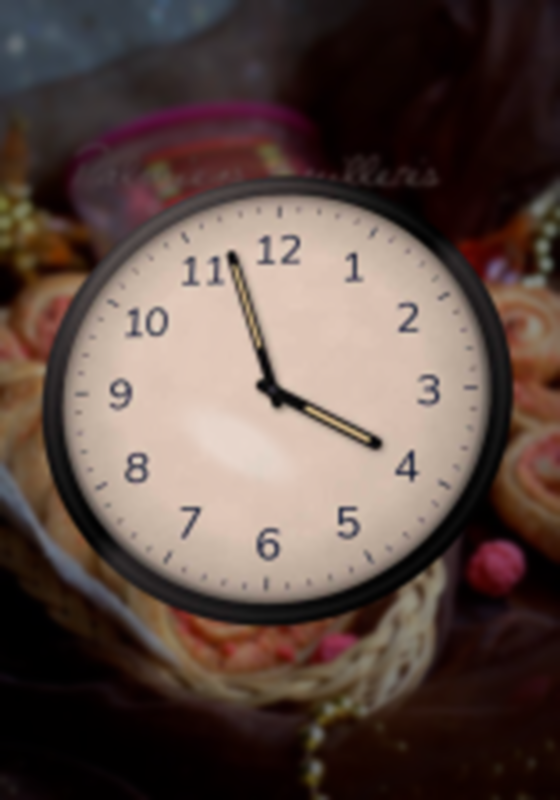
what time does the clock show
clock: 3:57
